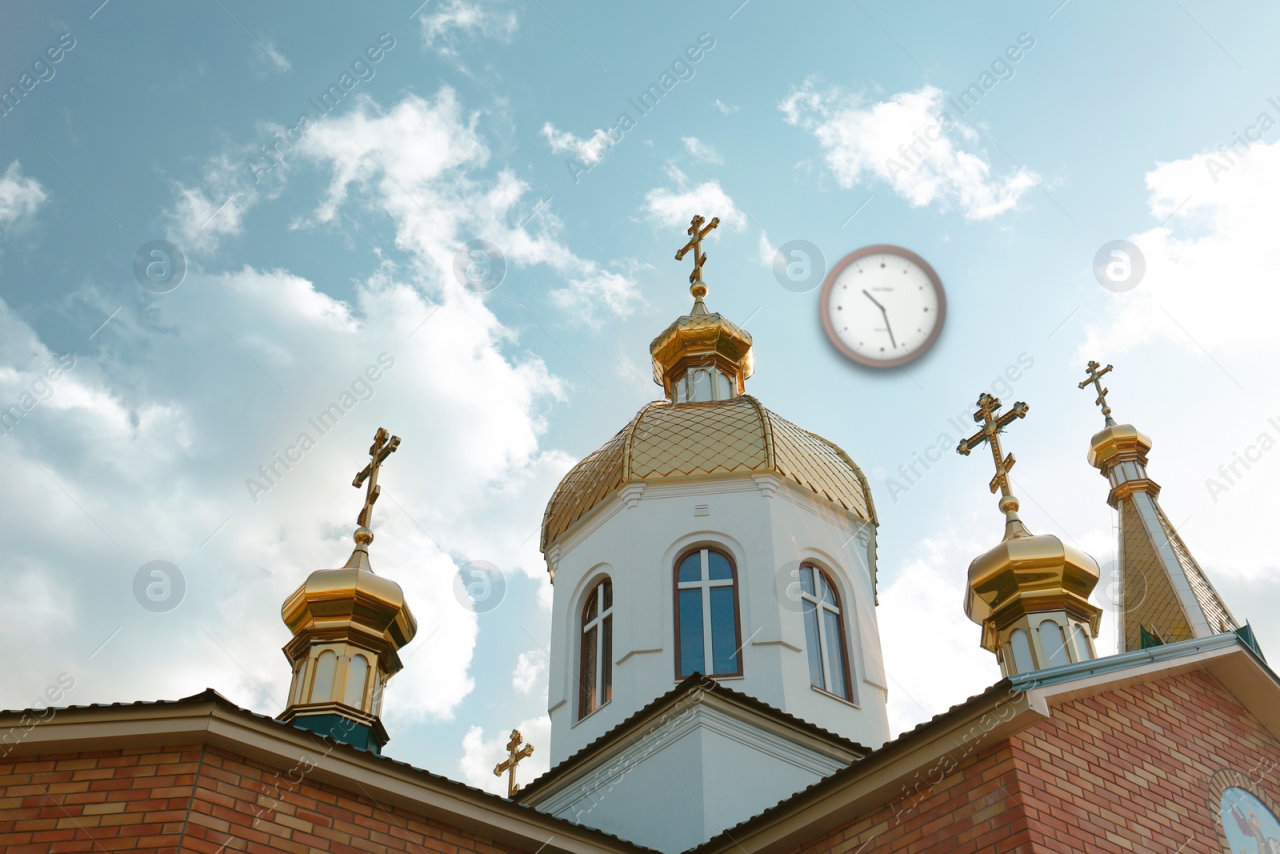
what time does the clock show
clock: 10:27
